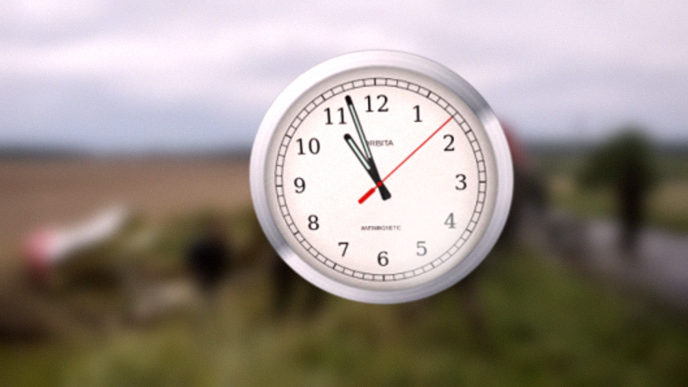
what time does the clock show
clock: 10:57:08
